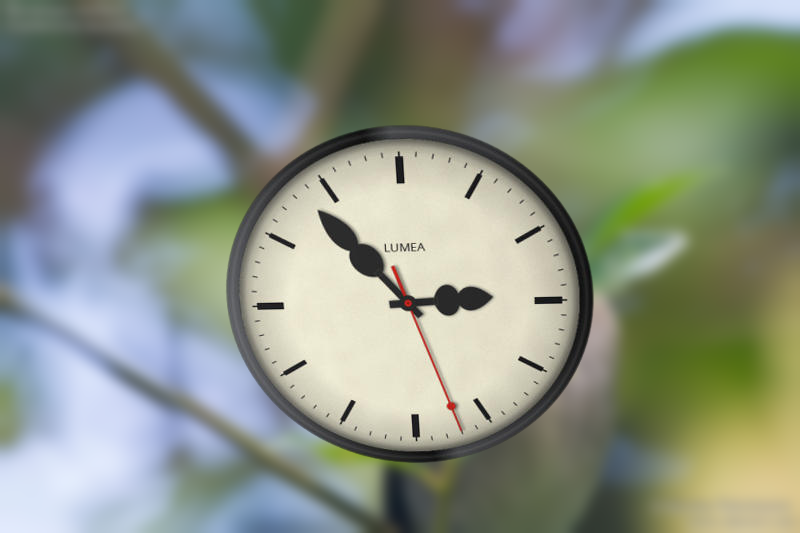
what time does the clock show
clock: 2:53:27
